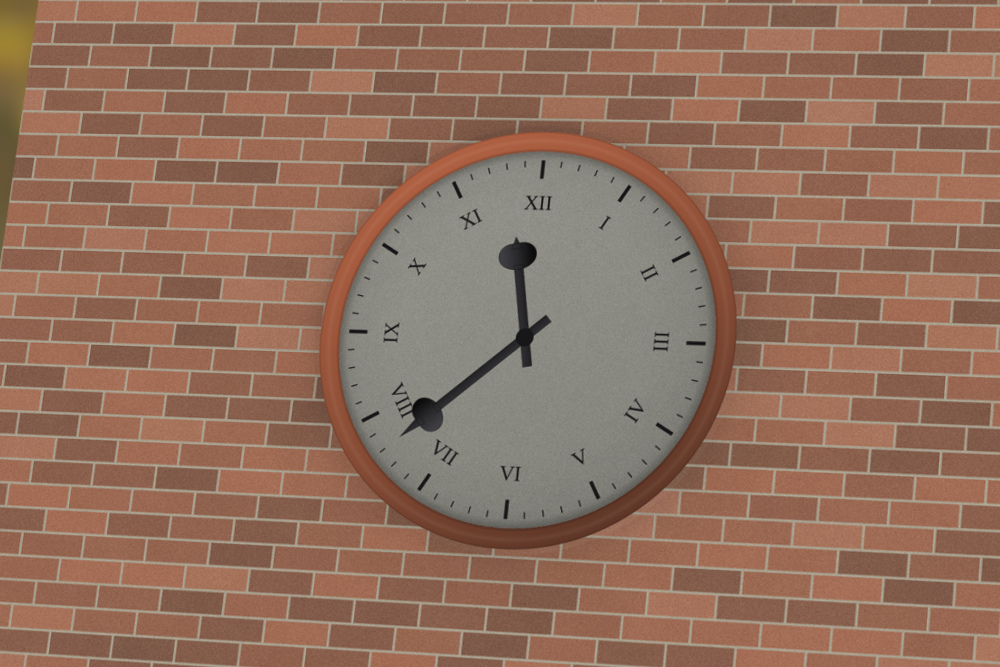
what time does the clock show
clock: 11:38
